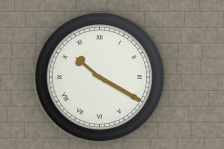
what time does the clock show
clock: 10:20
